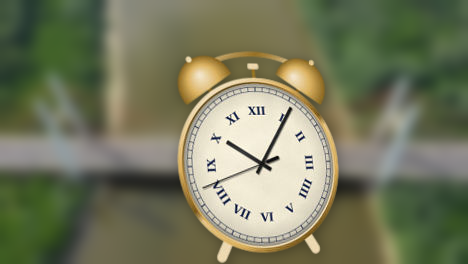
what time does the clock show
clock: 10:05:42
